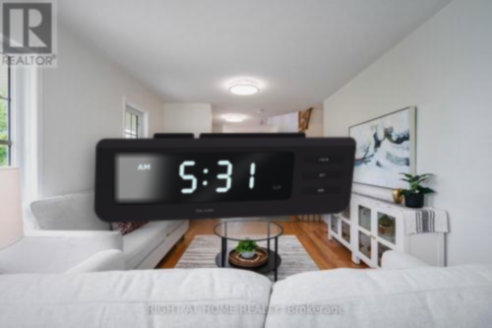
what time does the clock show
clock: 5:31
